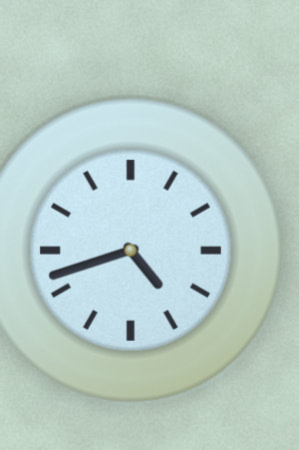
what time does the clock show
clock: 4:42
